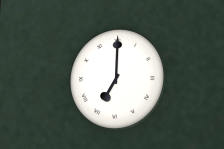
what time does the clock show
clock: 7:00
